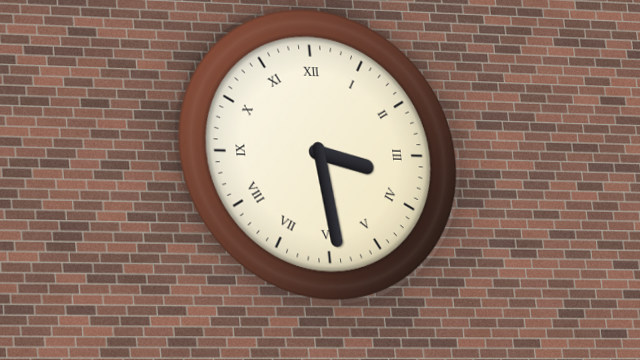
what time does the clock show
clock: 3:29
